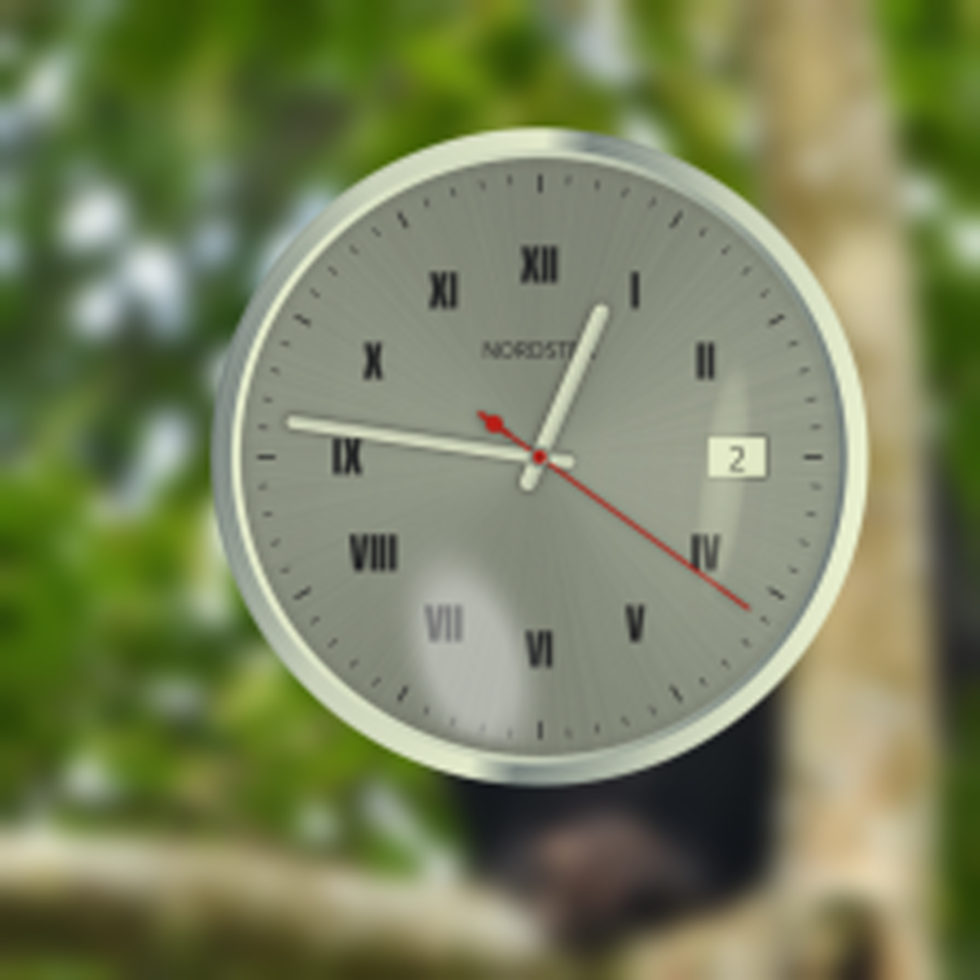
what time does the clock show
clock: 12:46:21
